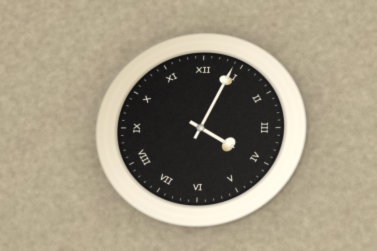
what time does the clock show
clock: 4:04
